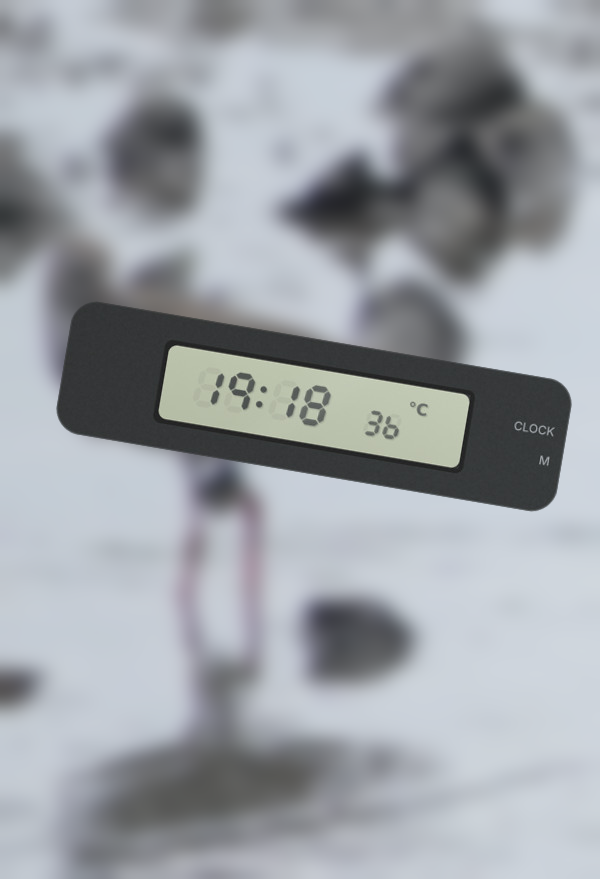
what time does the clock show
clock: 19:18
